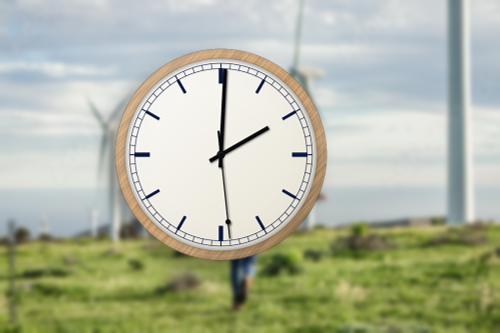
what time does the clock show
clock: 2:00:29
